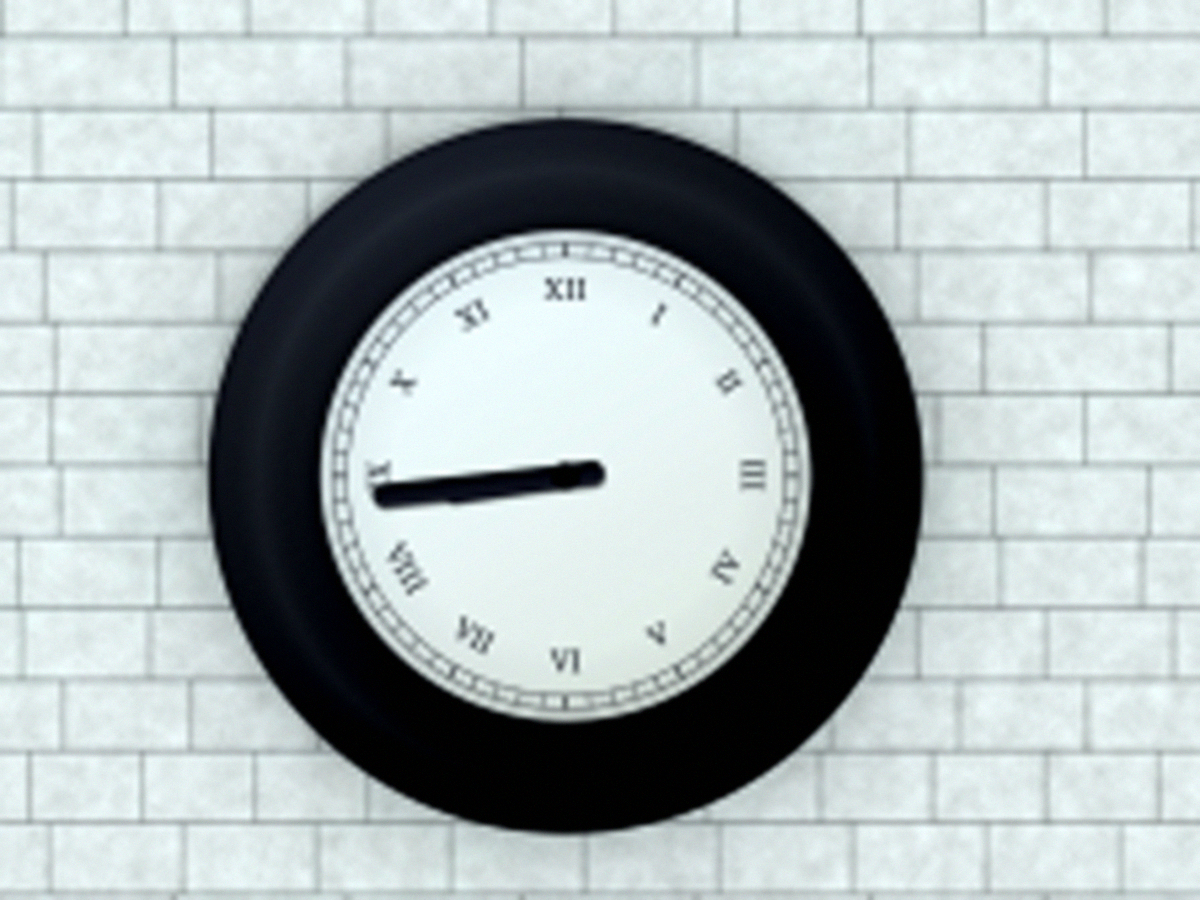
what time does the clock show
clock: 8:44
